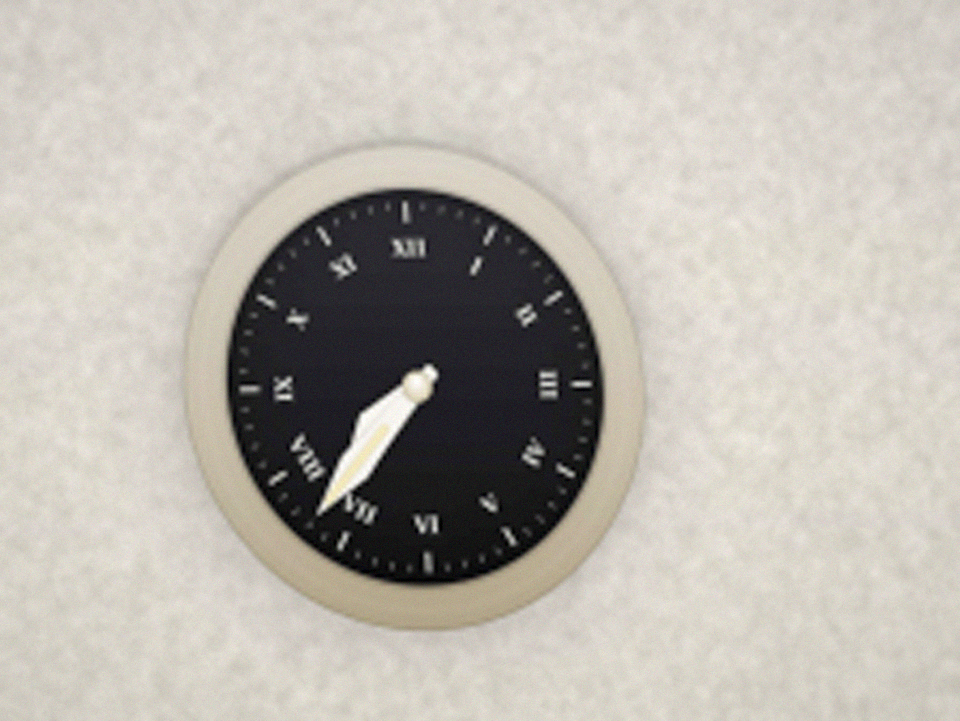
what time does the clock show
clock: 7:37
